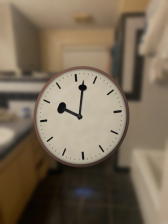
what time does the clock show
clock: 10:02
